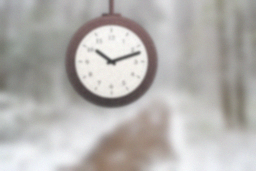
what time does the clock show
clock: 10:12
